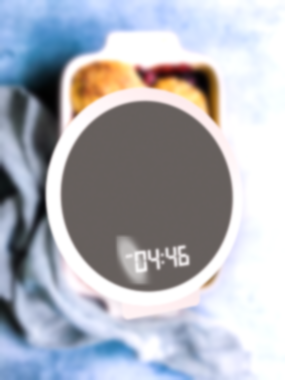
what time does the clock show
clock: 4:46
